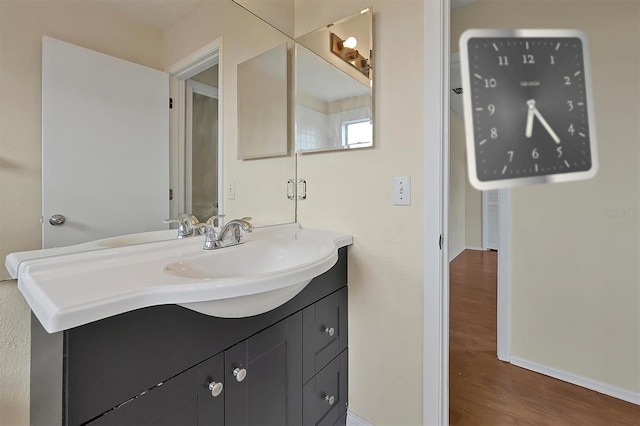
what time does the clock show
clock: 6:24
